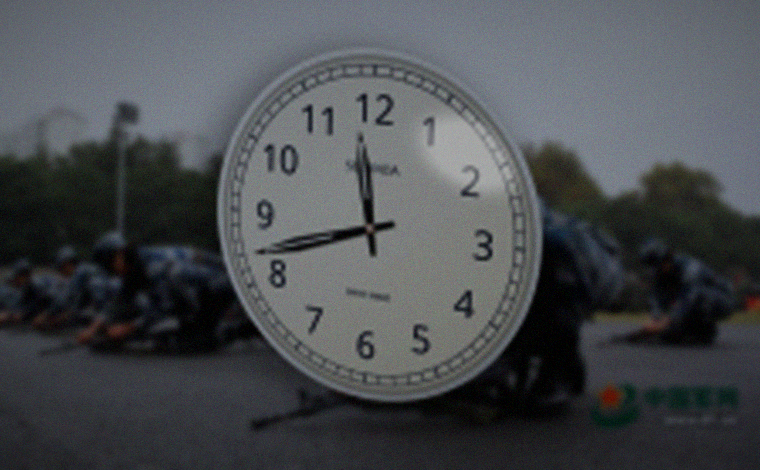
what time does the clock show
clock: 11:42
